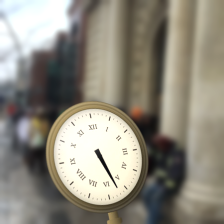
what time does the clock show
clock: 5:27
